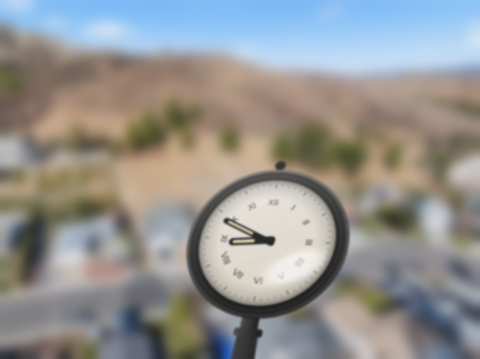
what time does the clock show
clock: 8:49
